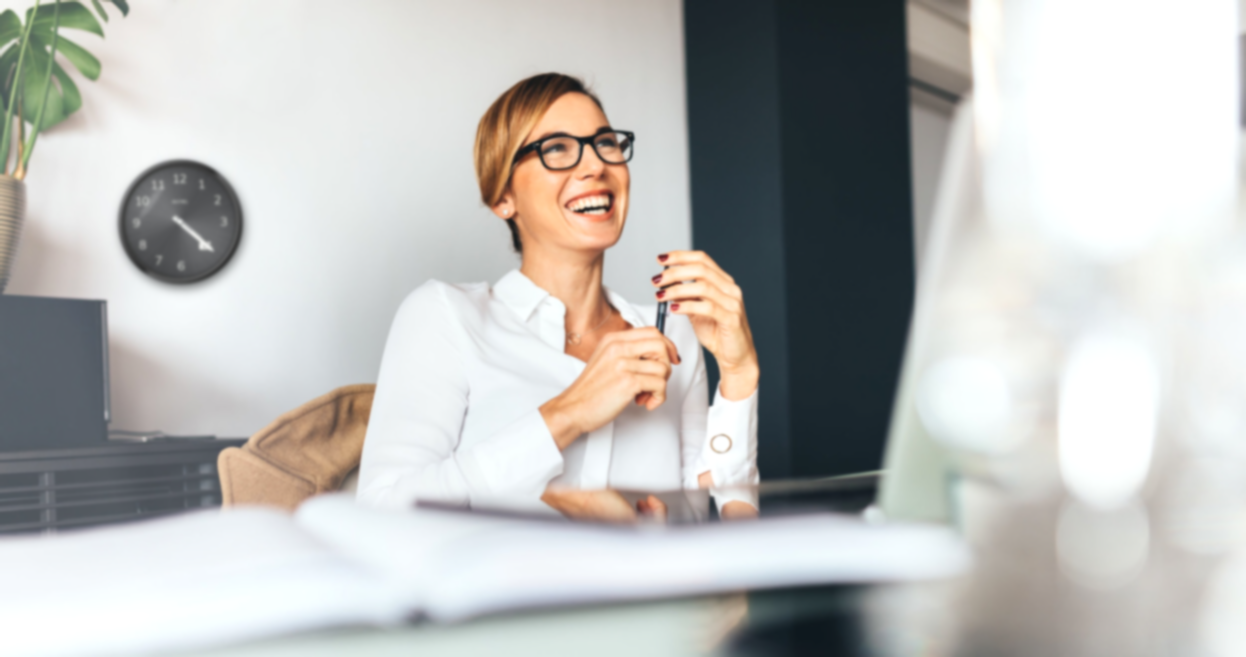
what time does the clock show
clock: 4:22
